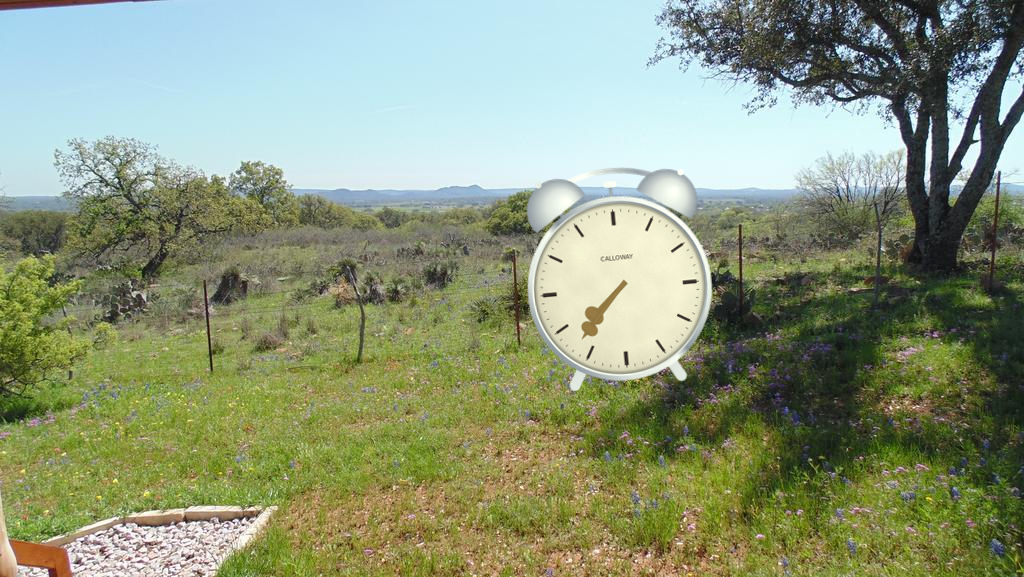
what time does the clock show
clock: 7:37
